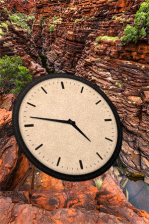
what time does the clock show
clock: 4:47
